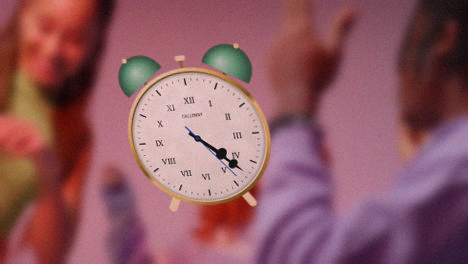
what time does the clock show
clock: 4:22:24
